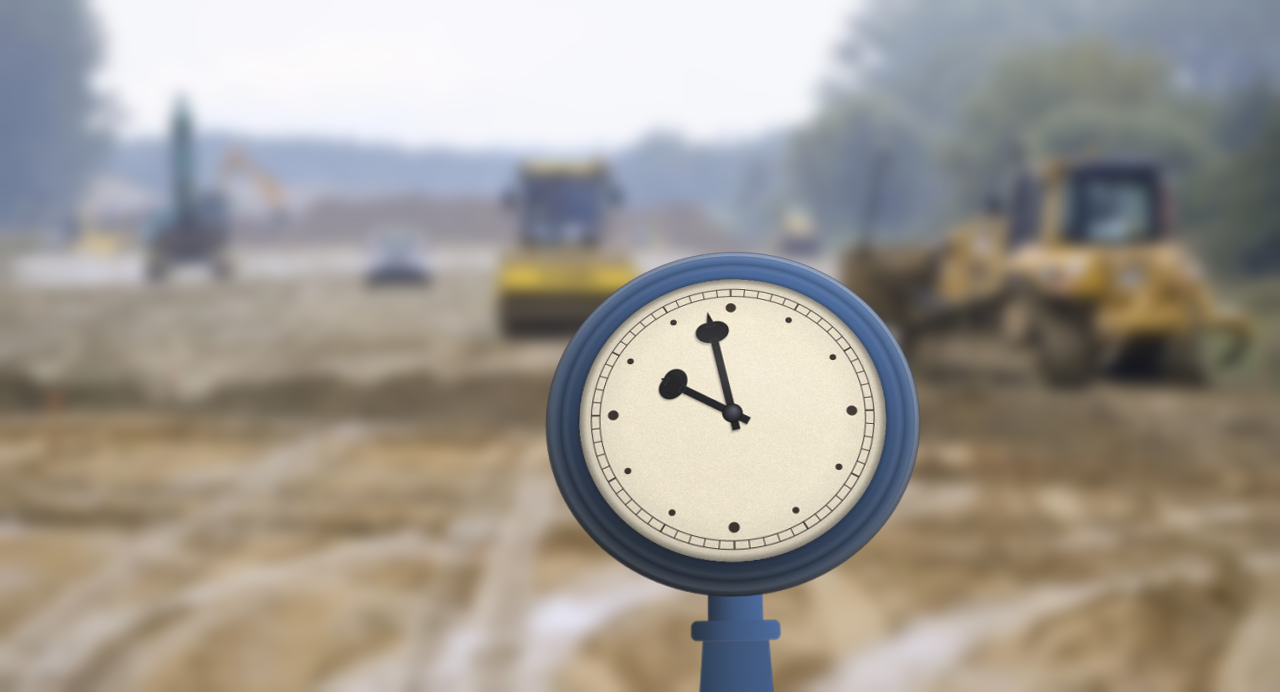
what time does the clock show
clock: 9:58
